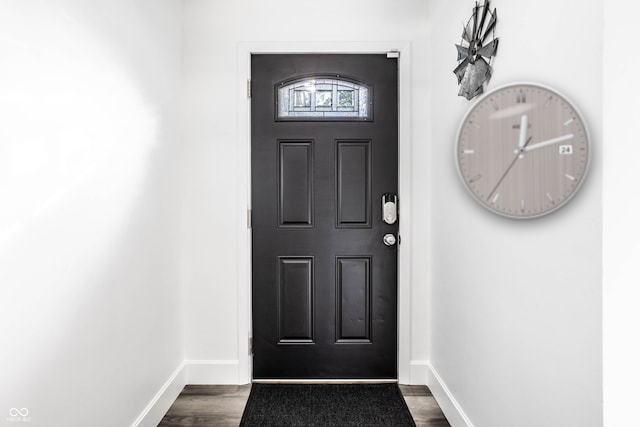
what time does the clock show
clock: 12:12:36
